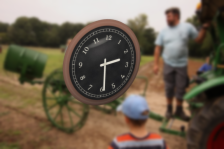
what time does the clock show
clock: 2:29
